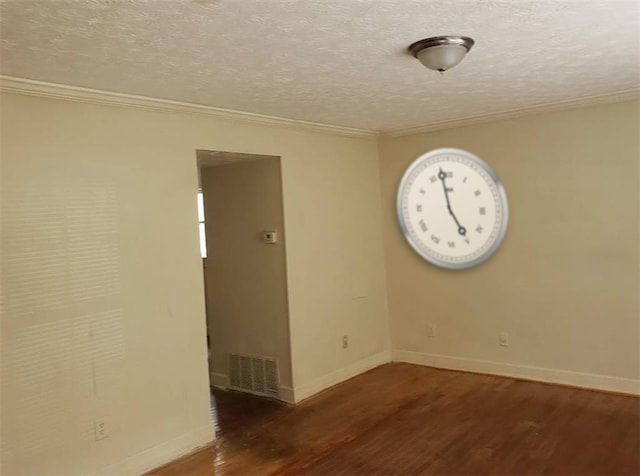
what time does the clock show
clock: 4:58
